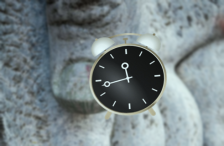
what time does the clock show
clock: 11:43
